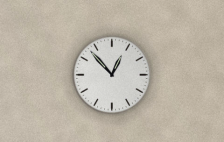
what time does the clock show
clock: 12:53
